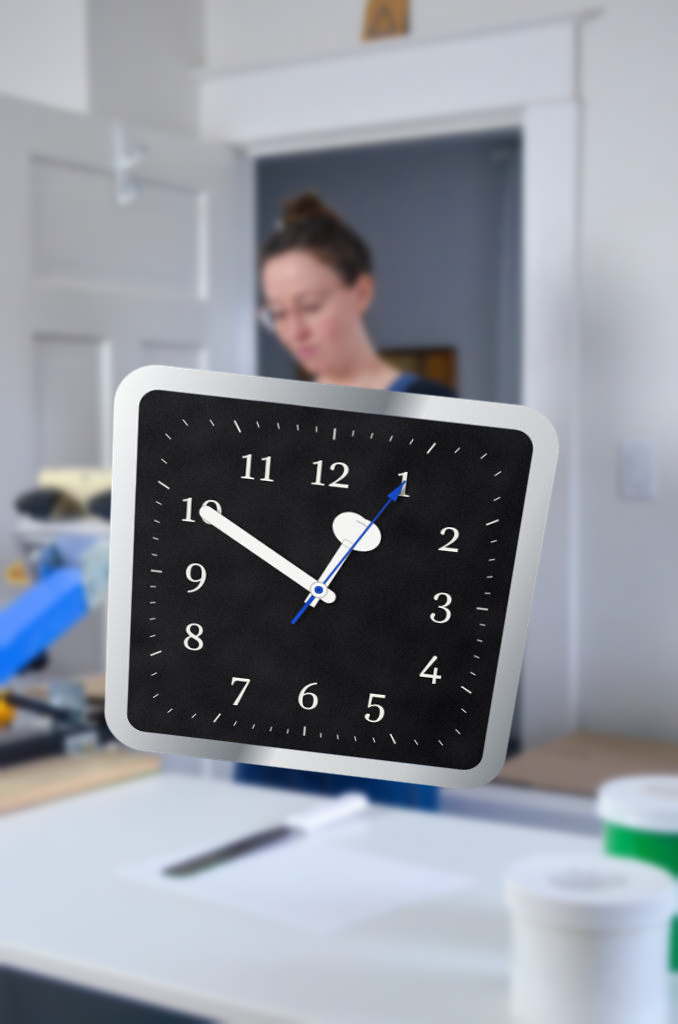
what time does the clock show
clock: 12:50:05
